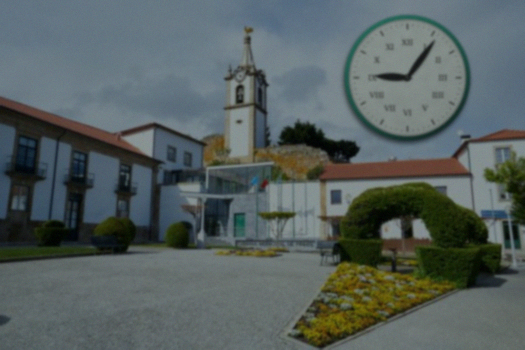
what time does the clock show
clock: 9:06
